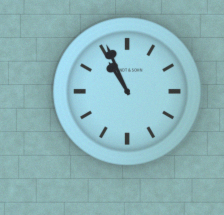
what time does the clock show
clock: 10:56
